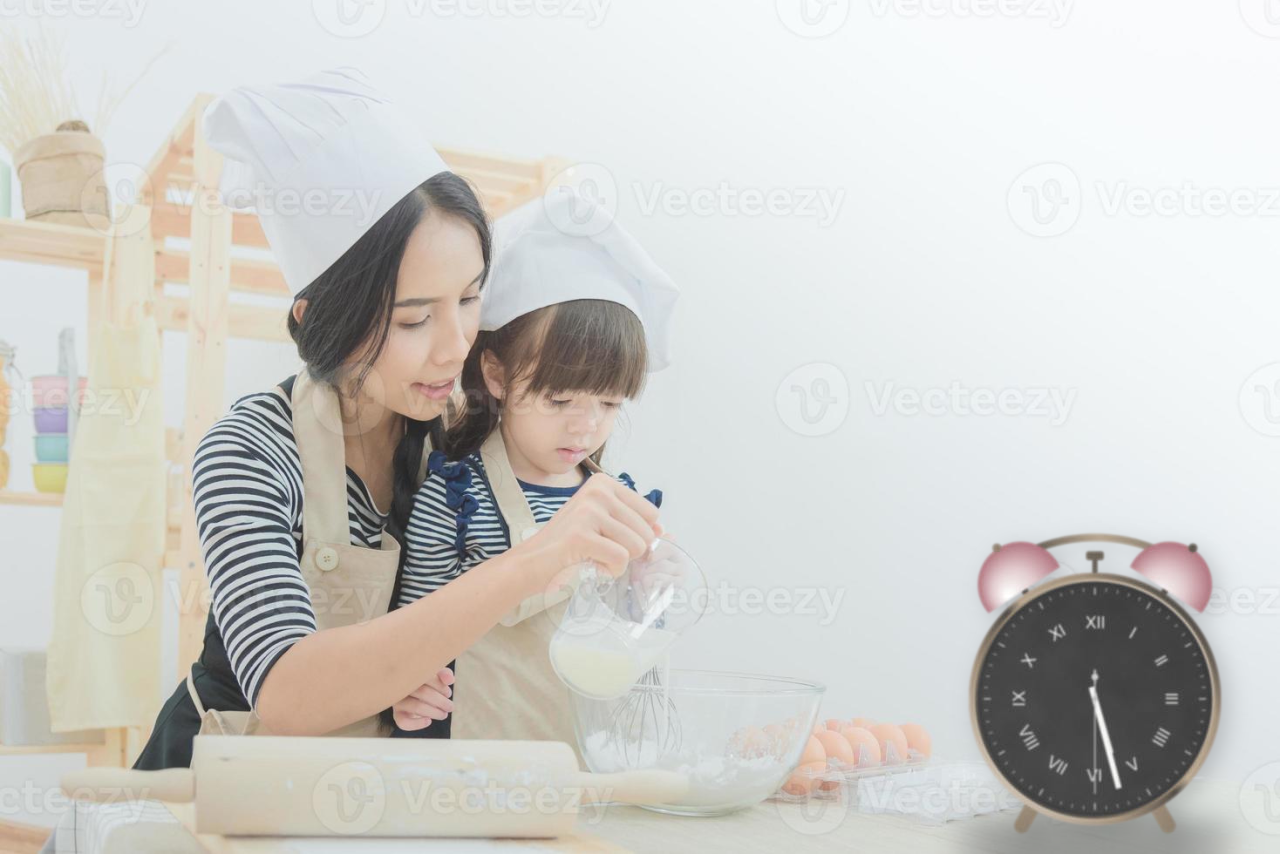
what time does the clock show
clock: 5:27:30
